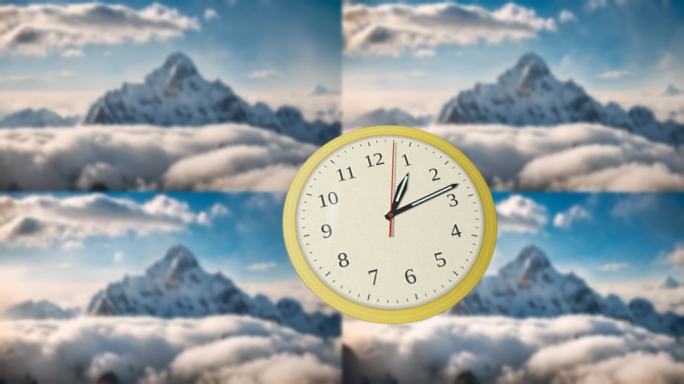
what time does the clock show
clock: 1:13:03
